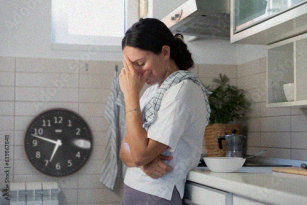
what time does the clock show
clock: 6:48
